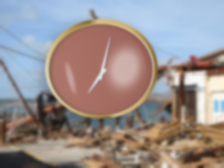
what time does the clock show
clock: 7:02
